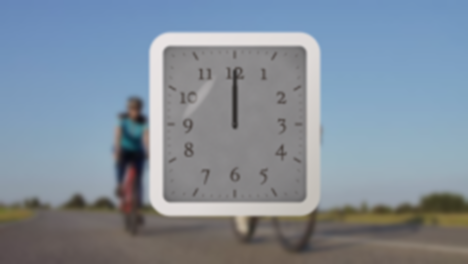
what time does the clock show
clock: 12:00
